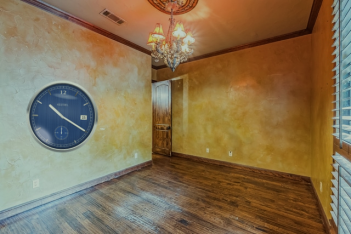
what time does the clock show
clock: 10:20
